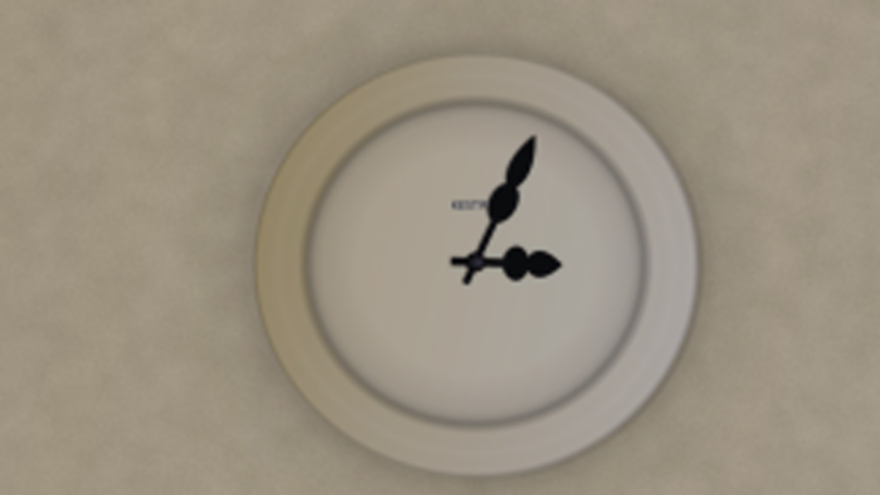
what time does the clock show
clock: 3:04
